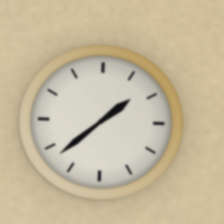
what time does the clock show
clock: 1:38
